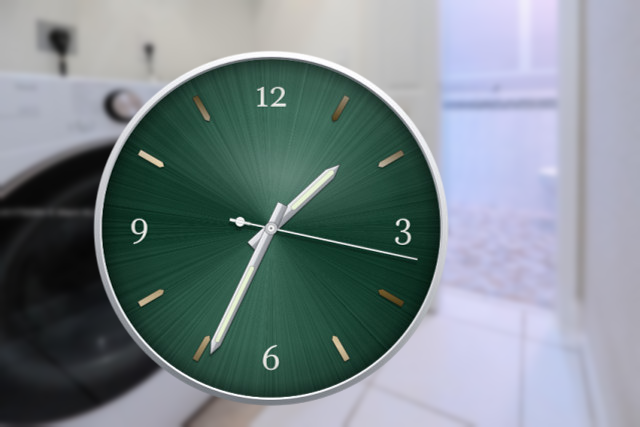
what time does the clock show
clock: 1:34:17
